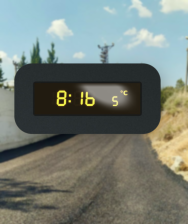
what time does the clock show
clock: 8:16
